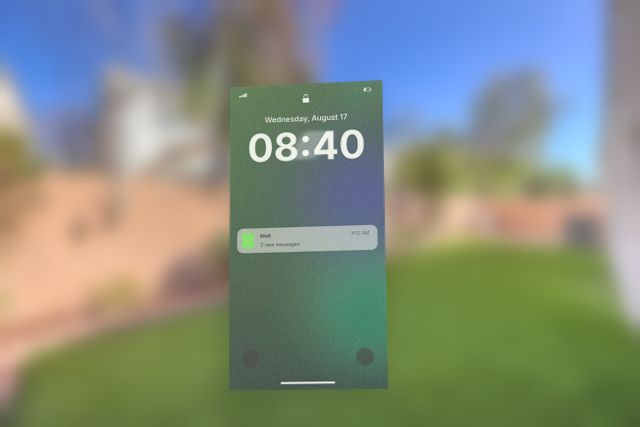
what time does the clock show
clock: 8:40
